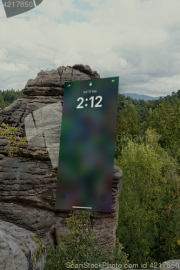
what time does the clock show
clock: 2:12
